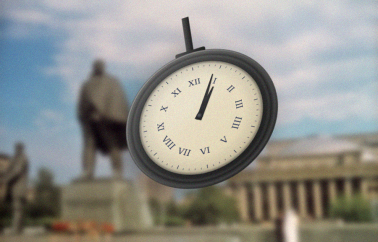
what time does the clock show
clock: 1:04
